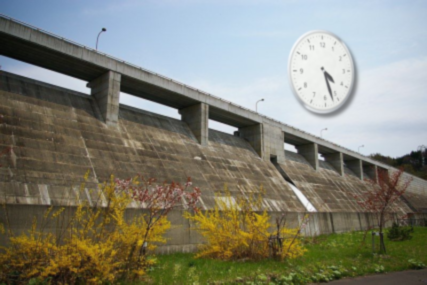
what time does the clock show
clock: 4:27
